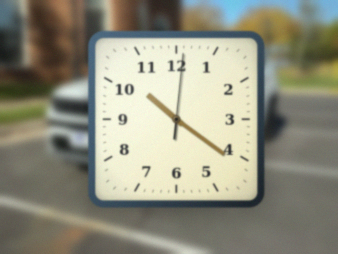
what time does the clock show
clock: 10:21:01
